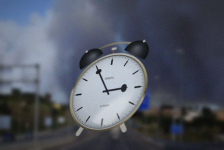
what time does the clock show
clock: 2:55
